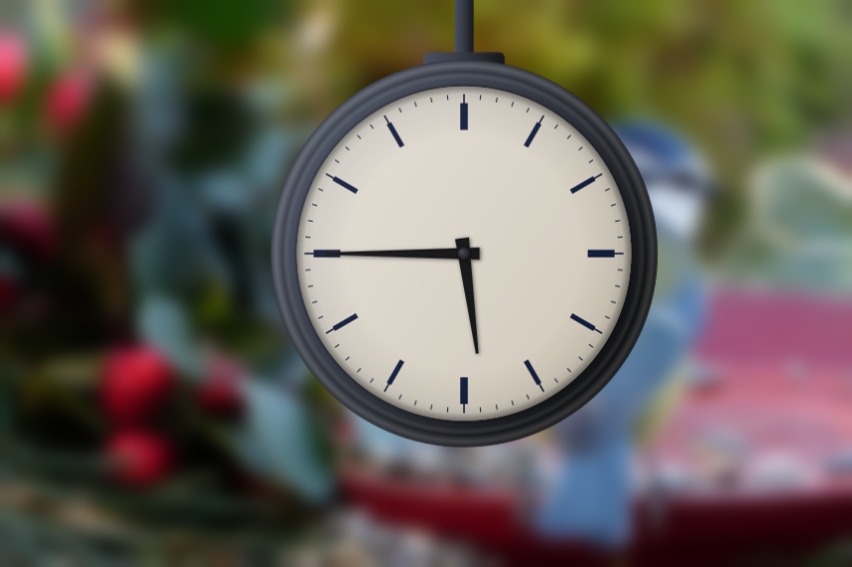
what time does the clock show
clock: 5:45
